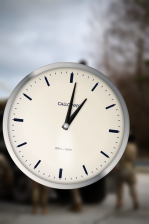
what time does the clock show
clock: 1:01
